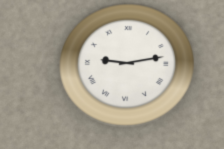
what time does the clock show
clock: 9:13
